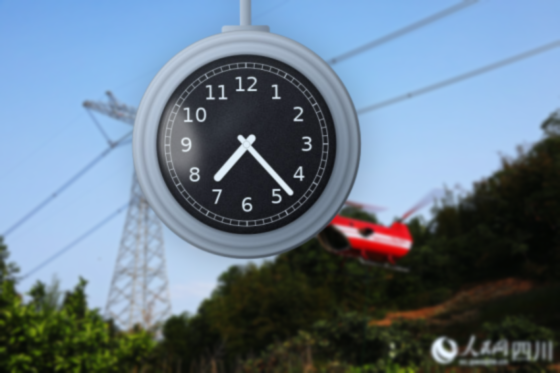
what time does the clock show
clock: 7:23
